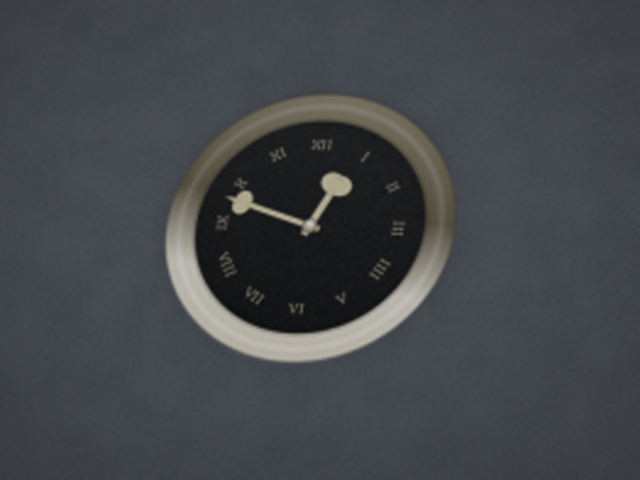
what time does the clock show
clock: 12:48
